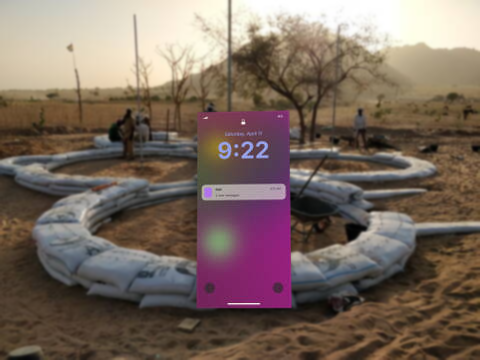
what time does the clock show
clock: 9:22
